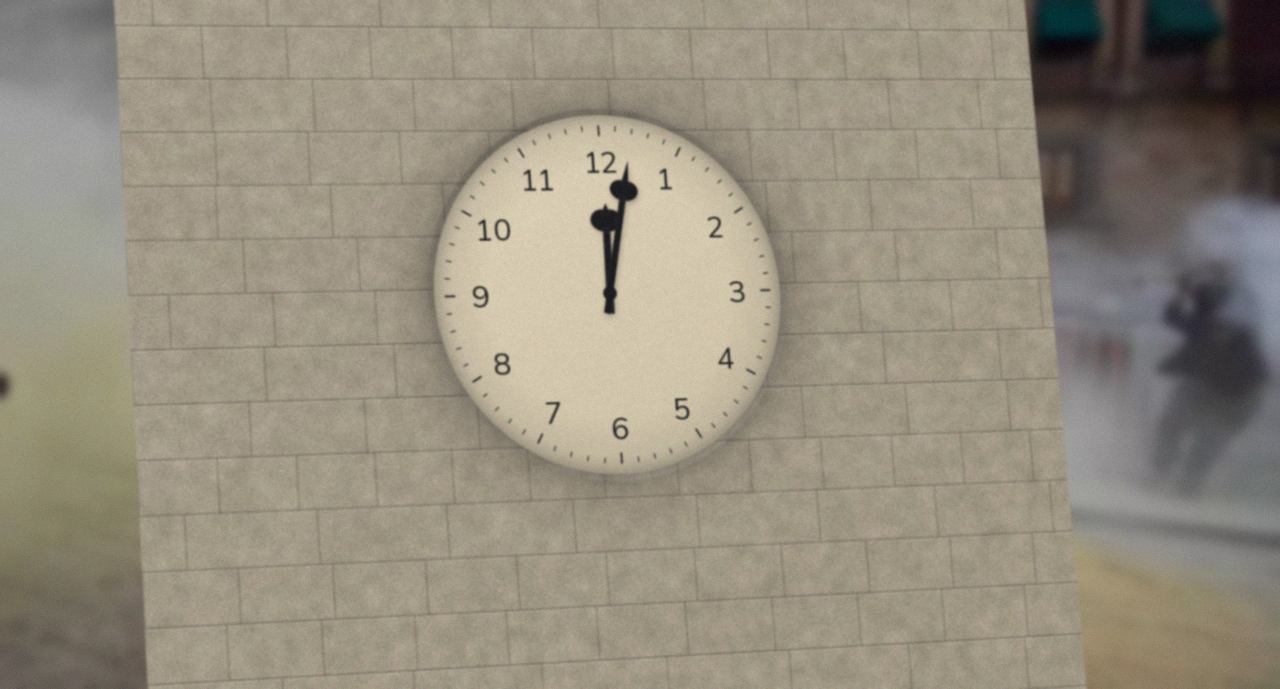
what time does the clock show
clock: 12:02
